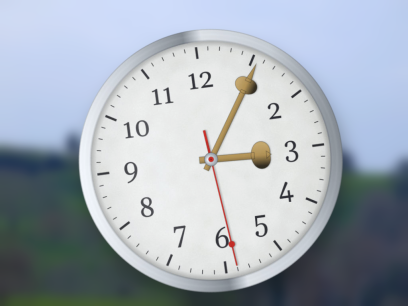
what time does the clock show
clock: 3:05:29
